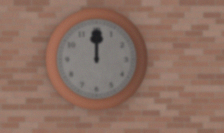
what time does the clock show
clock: 12:00
